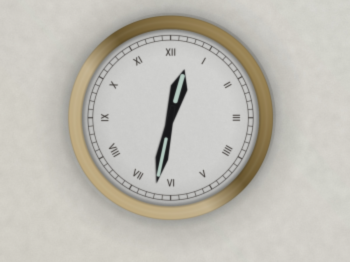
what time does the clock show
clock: 12:32
